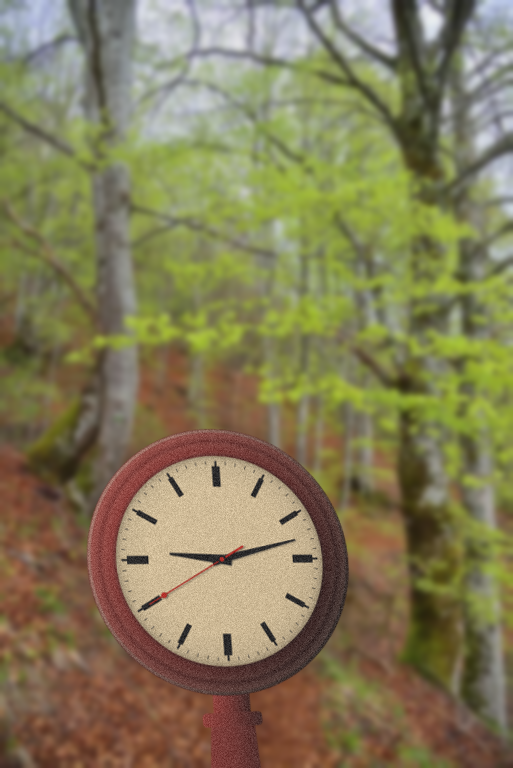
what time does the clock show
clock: 9:12:40
